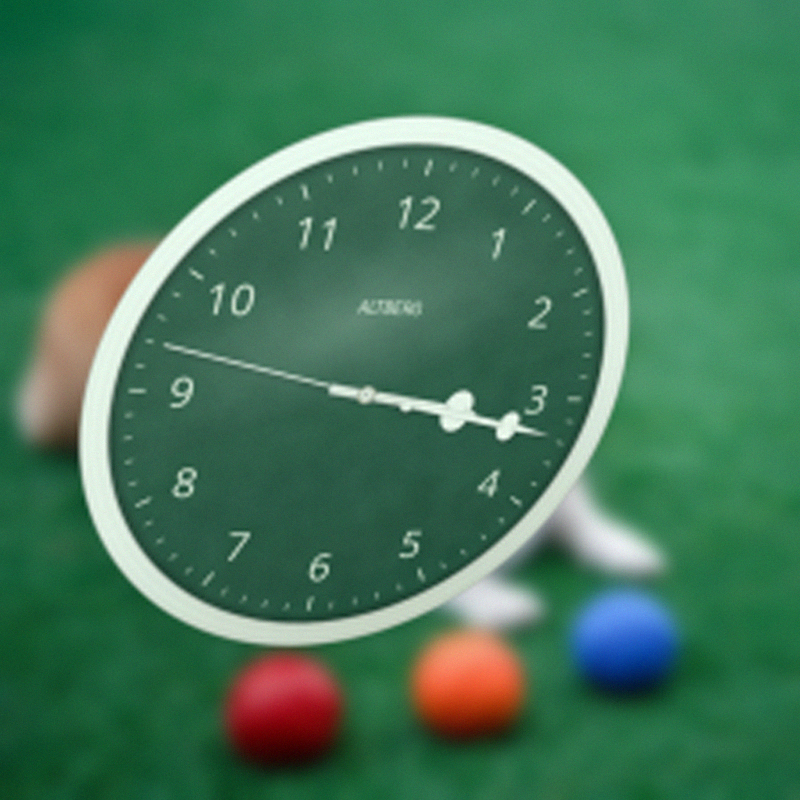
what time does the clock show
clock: 3:16:47
